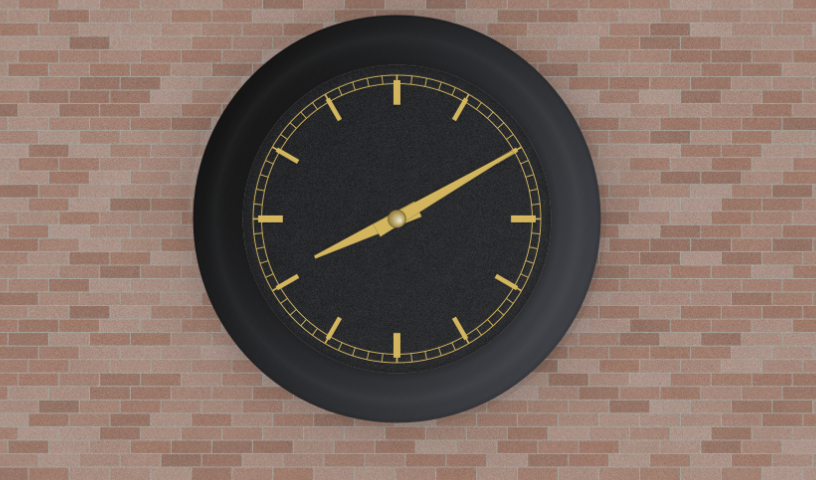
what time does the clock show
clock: 8:10
